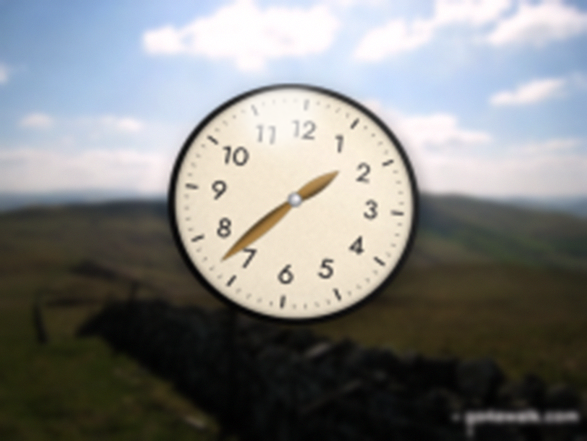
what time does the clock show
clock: 1:37
